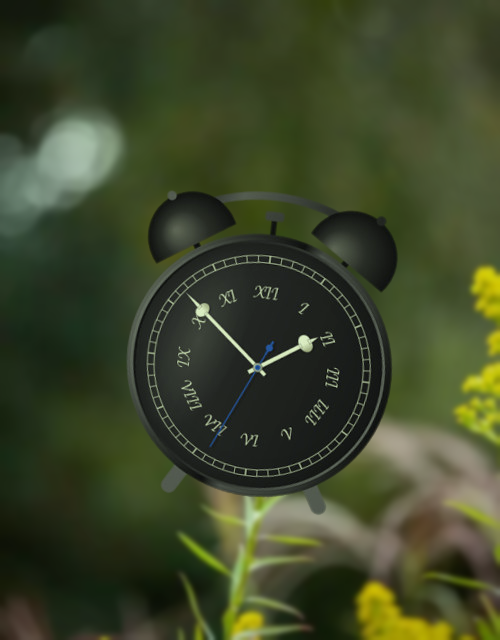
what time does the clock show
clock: 1:51:34
